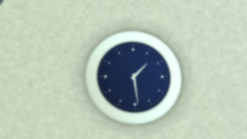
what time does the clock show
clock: 1:29
